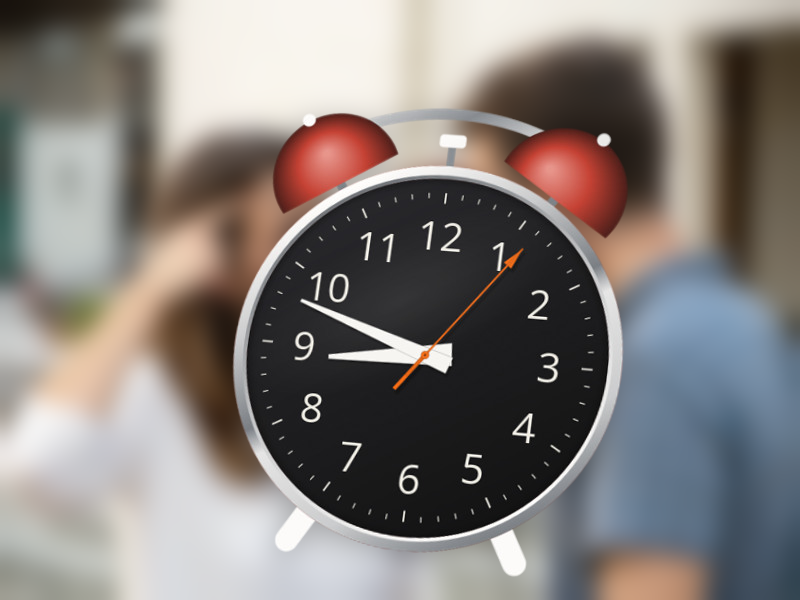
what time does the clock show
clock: 8:48:06
